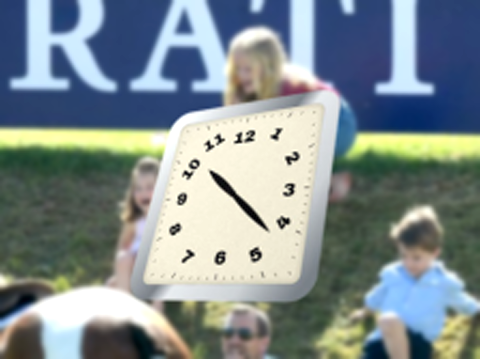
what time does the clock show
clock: 10:22
